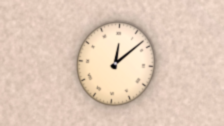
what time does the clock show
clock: 12:08
